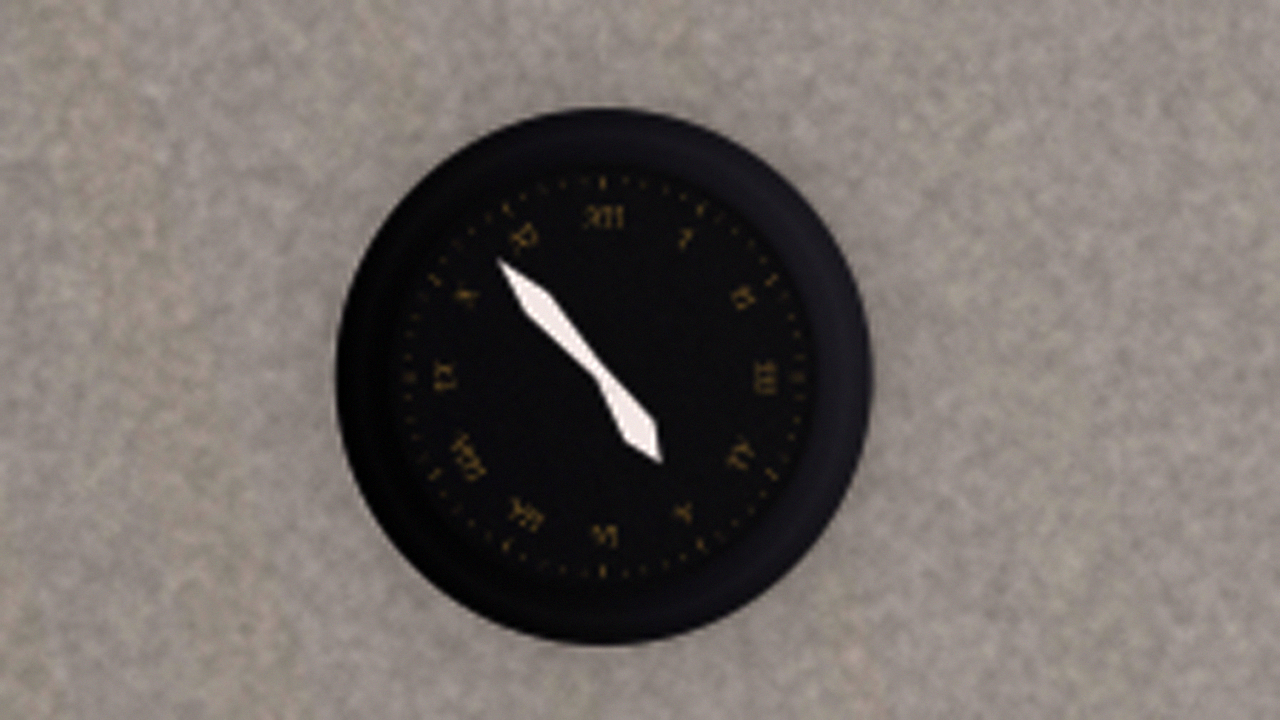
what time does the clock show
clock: 4:53
